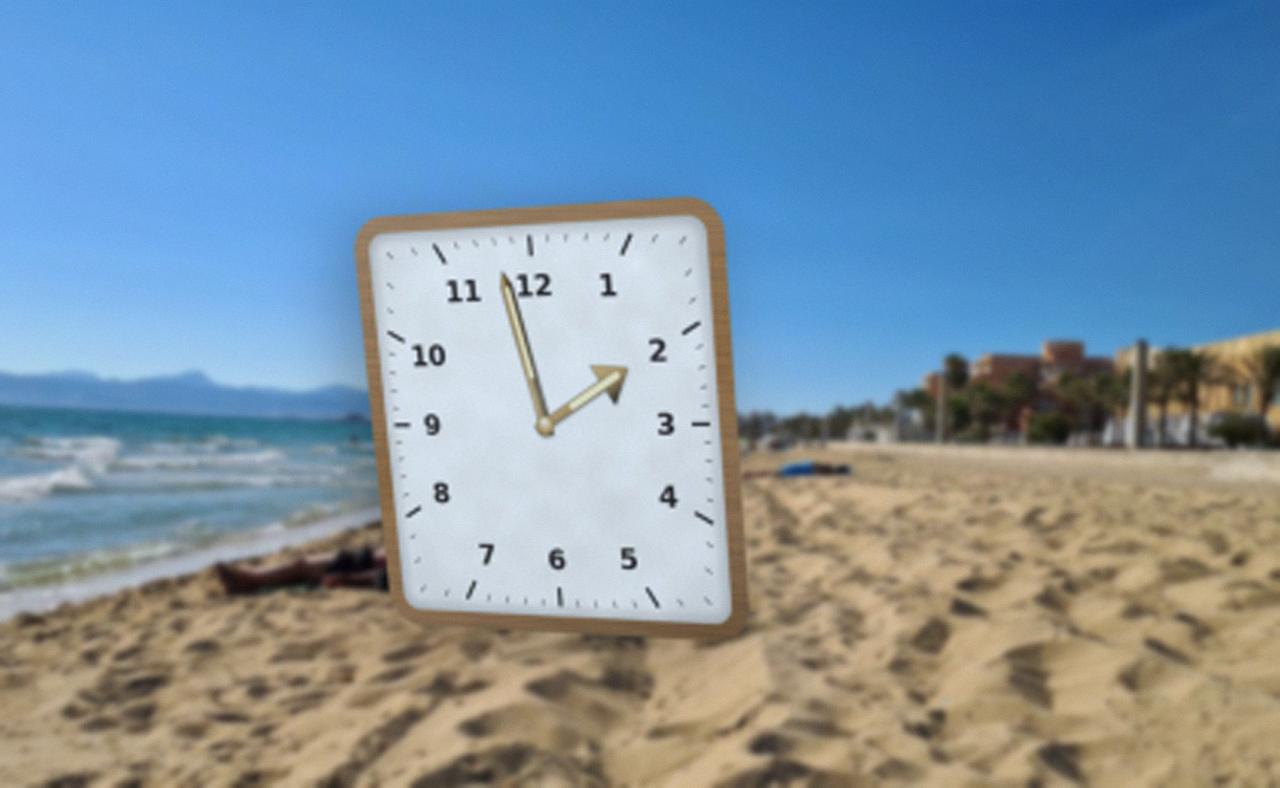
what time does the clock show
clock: 1:58
